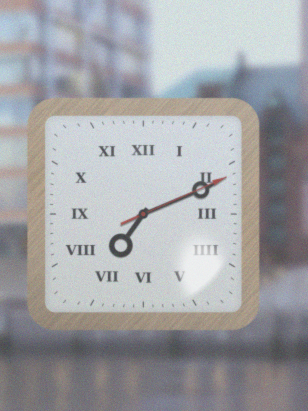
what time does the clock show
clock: 7:11:11
